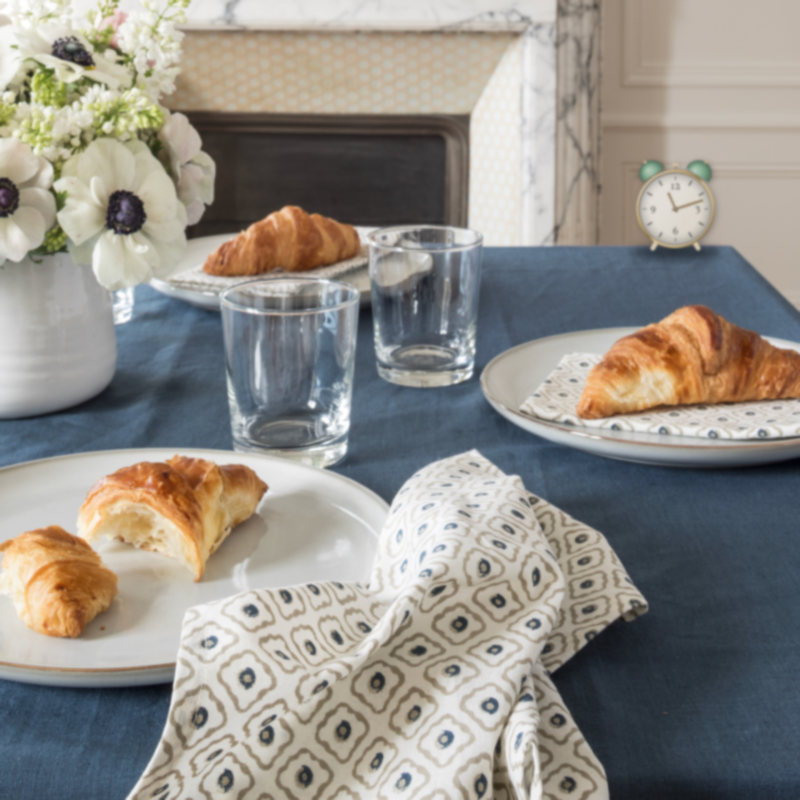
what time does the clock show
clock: 11:12
